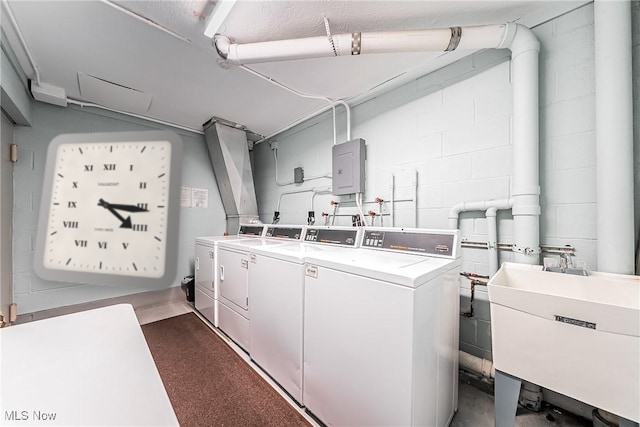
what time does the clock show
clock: 4:16
